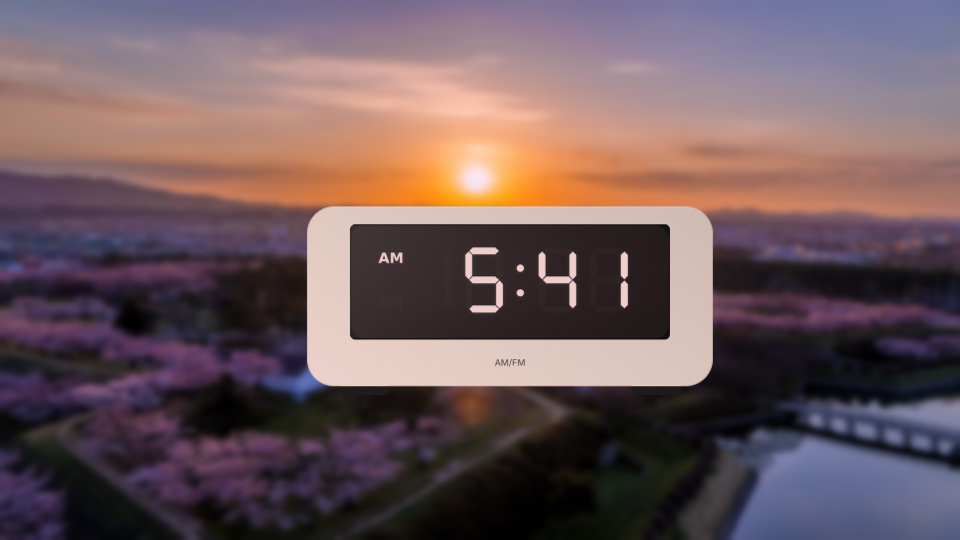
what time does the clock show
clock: 5:41
